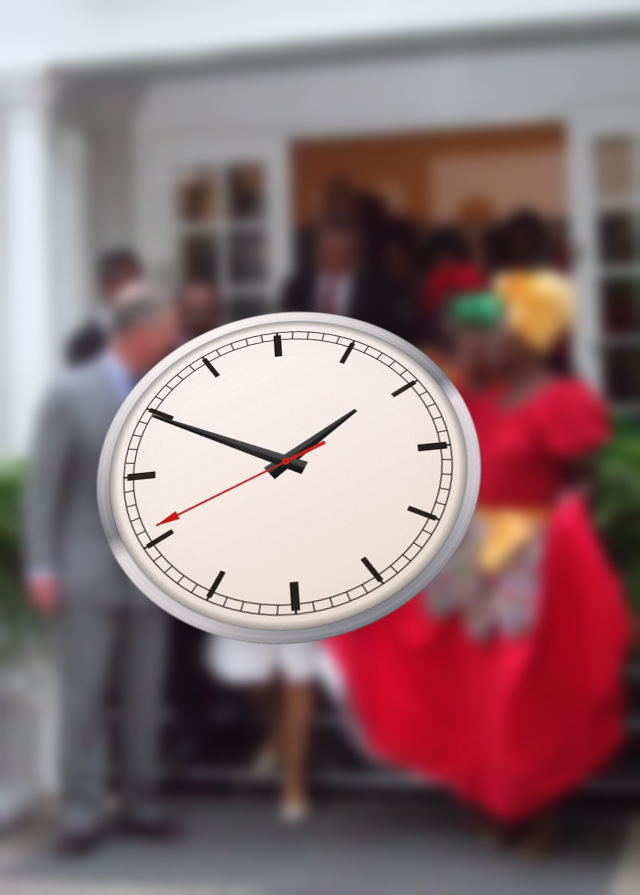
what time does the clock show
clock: 1:49:41
